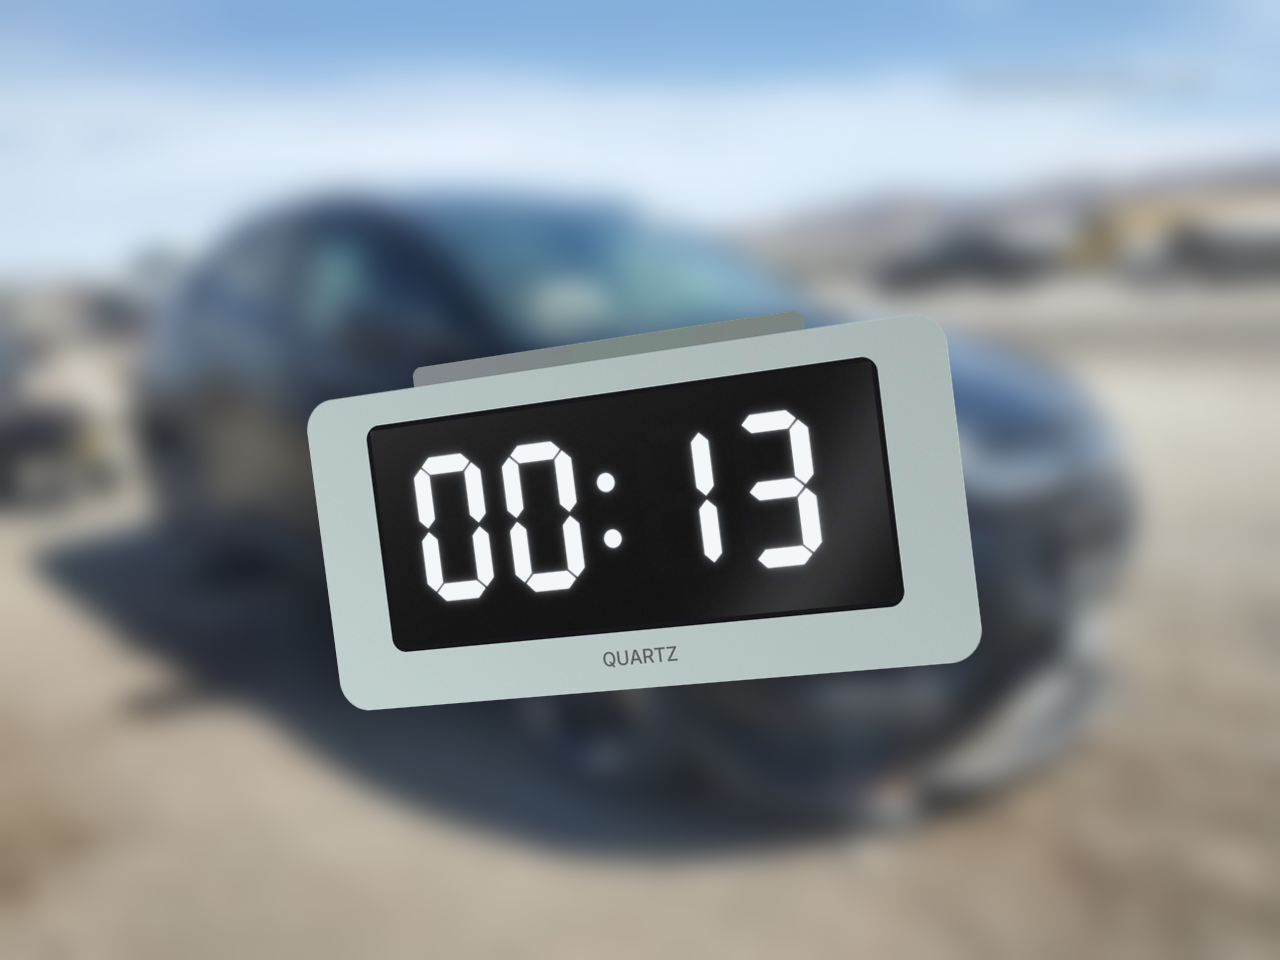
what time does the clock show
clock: 0:13
